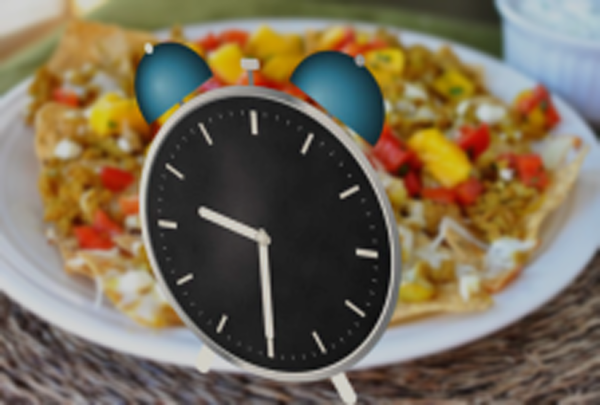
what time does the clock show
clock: 9:30
